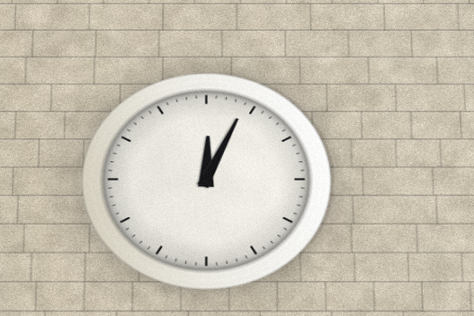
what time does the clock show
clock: 12:04
